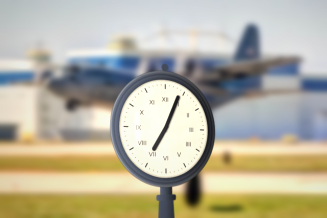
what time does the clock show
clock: 7:04
